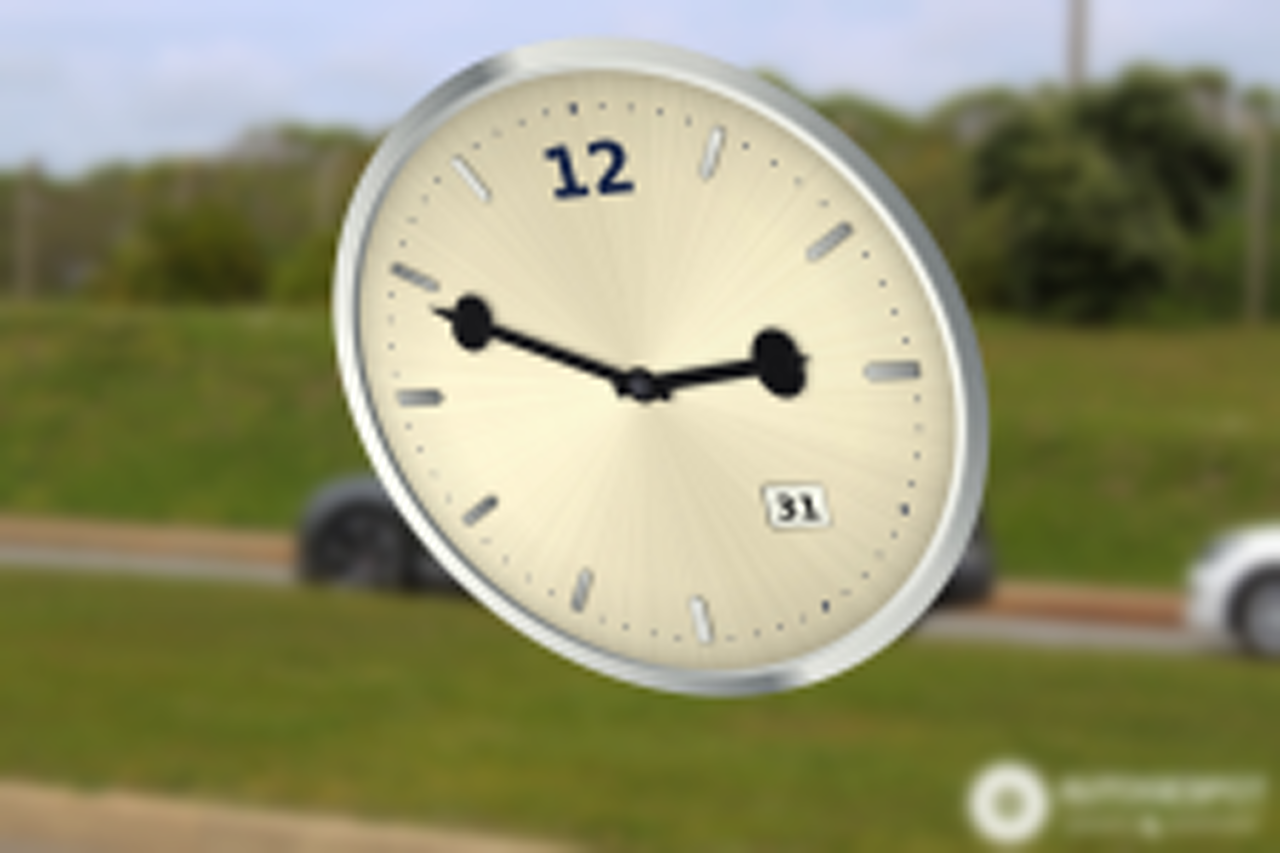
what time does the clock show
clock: 2:49
